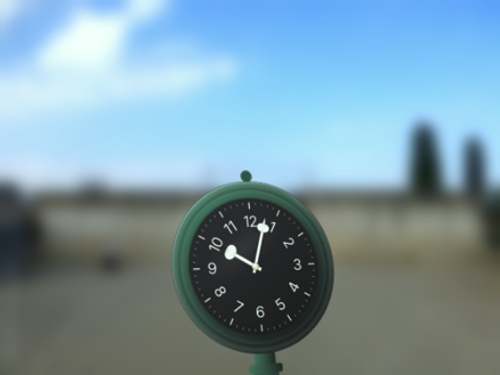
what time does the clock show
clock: 10:03
